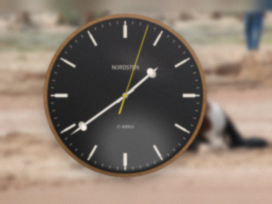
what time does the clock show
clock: 1:39:03
